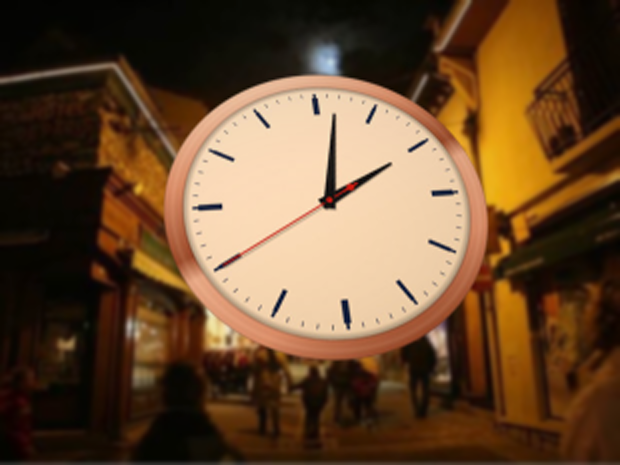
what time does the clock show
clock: 2:01:40
